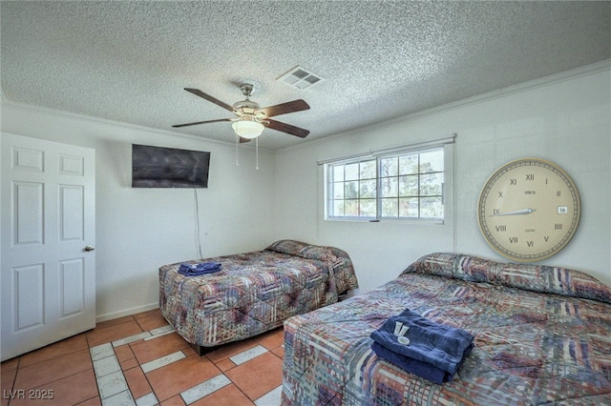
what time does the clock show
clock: 8:44
